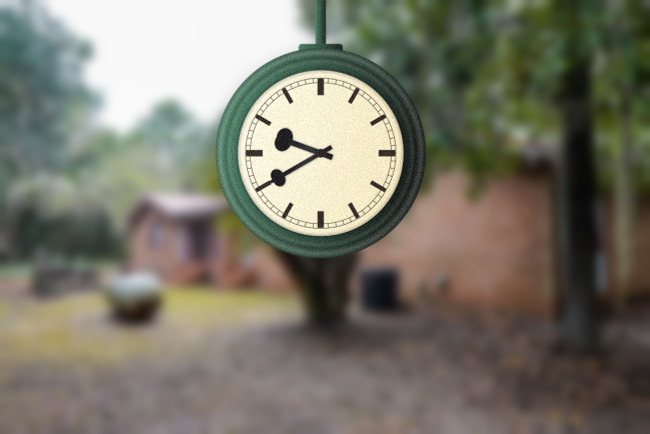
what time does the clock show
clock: 9:40
